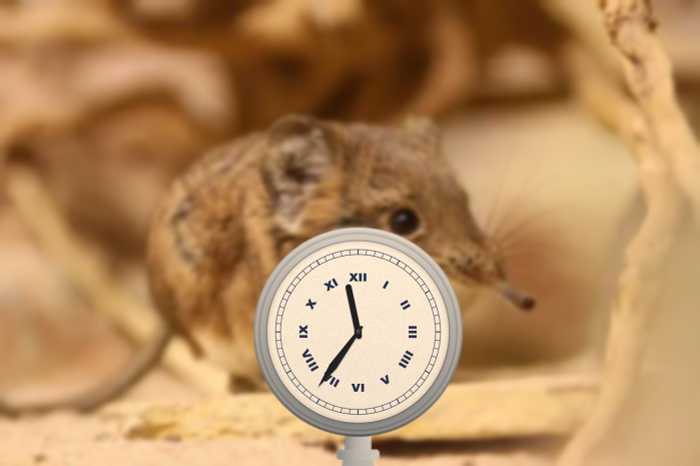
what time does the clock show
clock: 11:36
